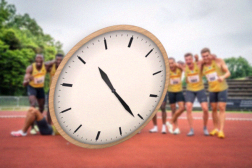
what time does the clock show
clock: 10:21
